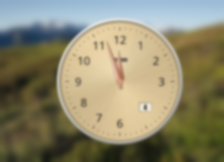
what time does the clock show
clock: 11:57
